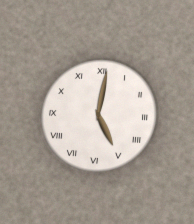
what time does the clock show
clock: 5:01
